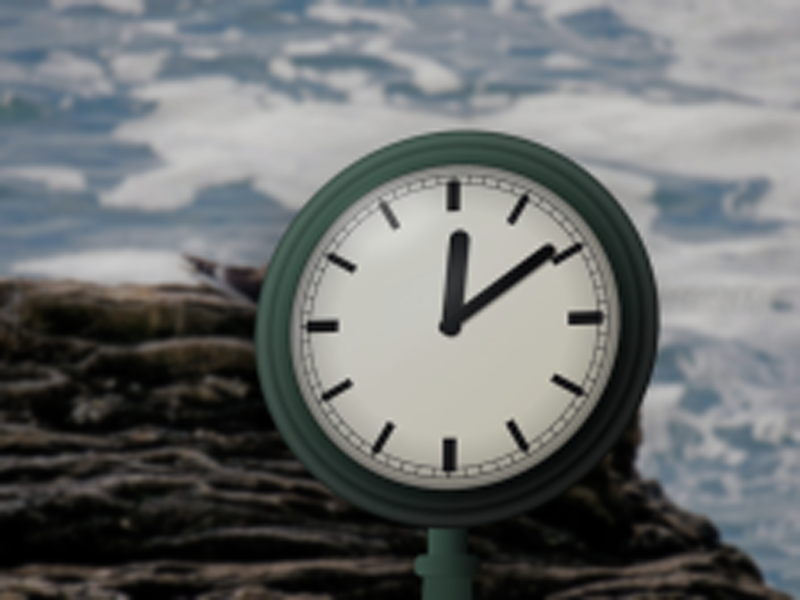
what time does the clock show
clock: 12:09
